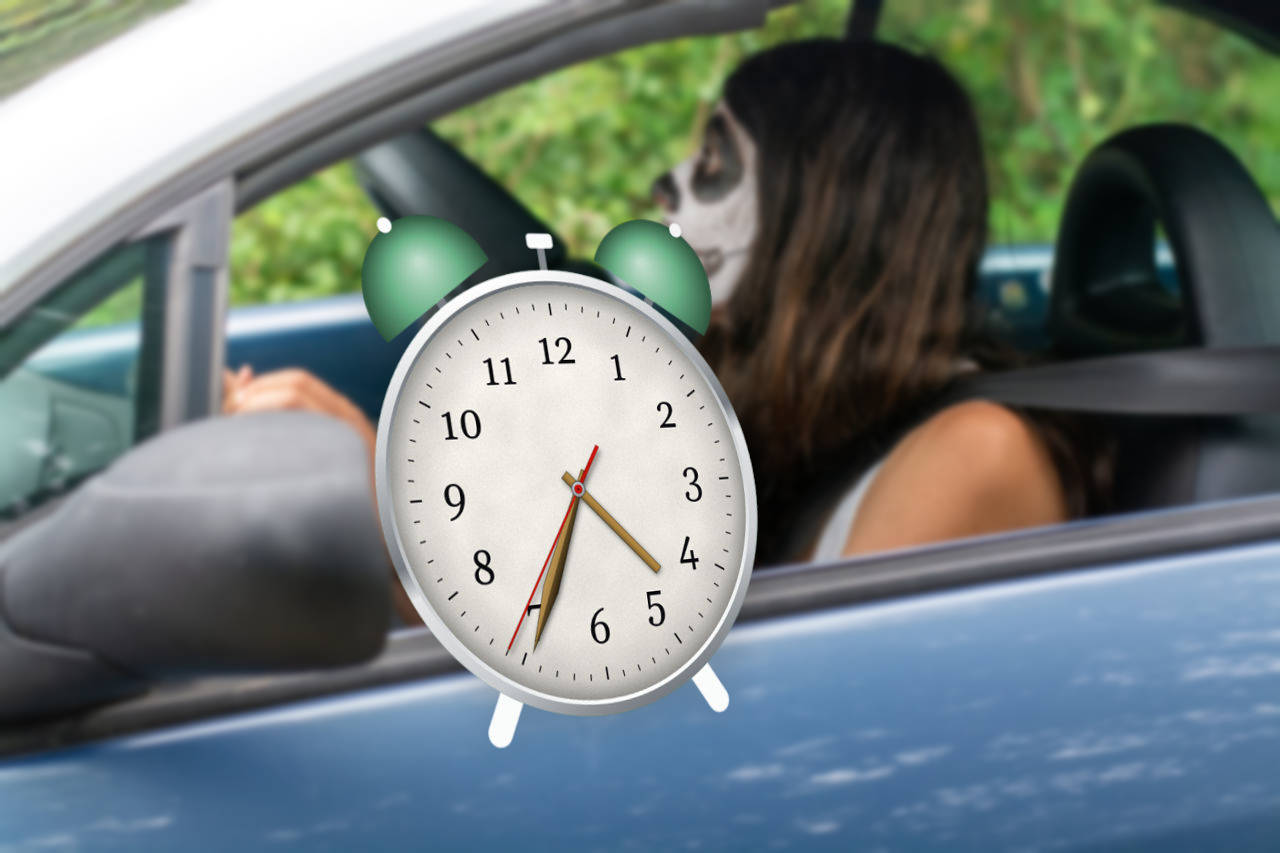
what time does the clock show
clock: 4:34:36
